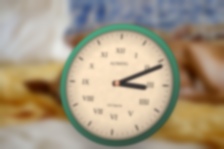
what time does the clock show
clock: 3:11
